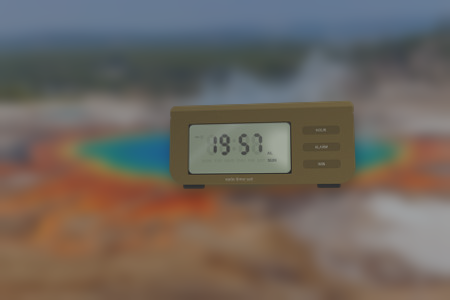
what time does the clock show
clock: 19:57
